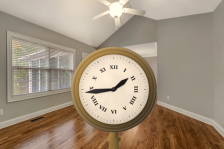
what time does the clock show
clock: 1:44
